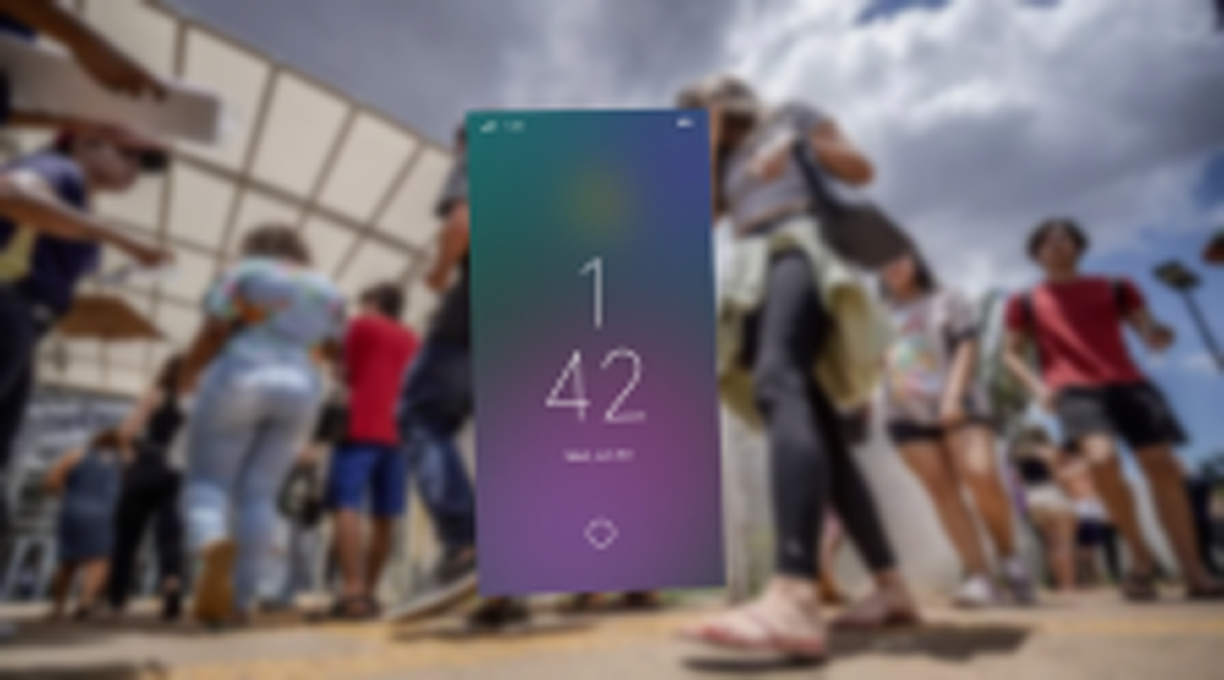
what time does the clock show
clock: 1:42
